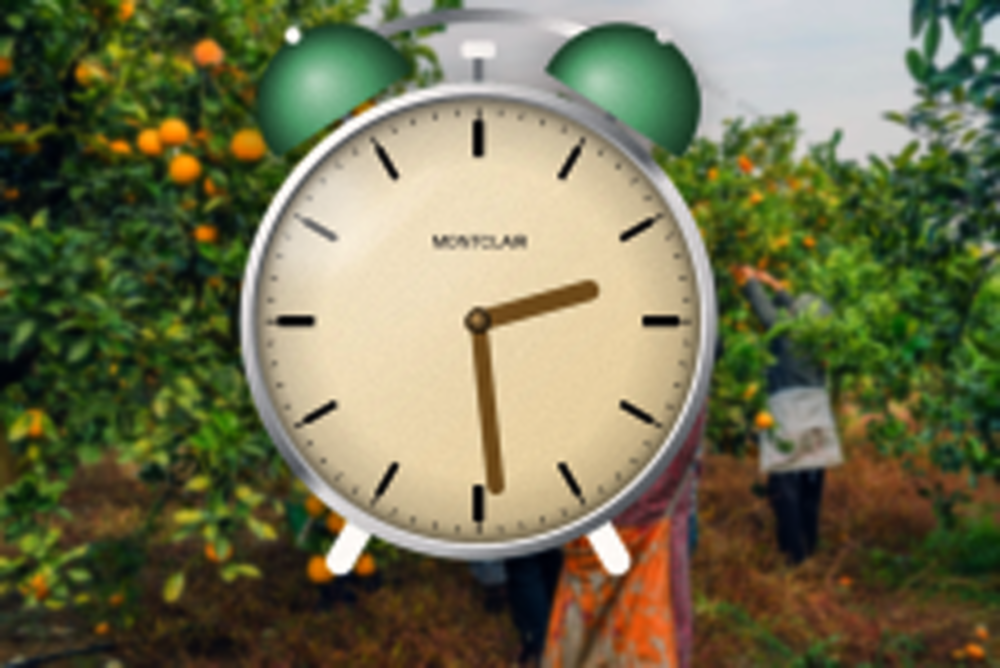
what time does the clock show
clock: 2:29
